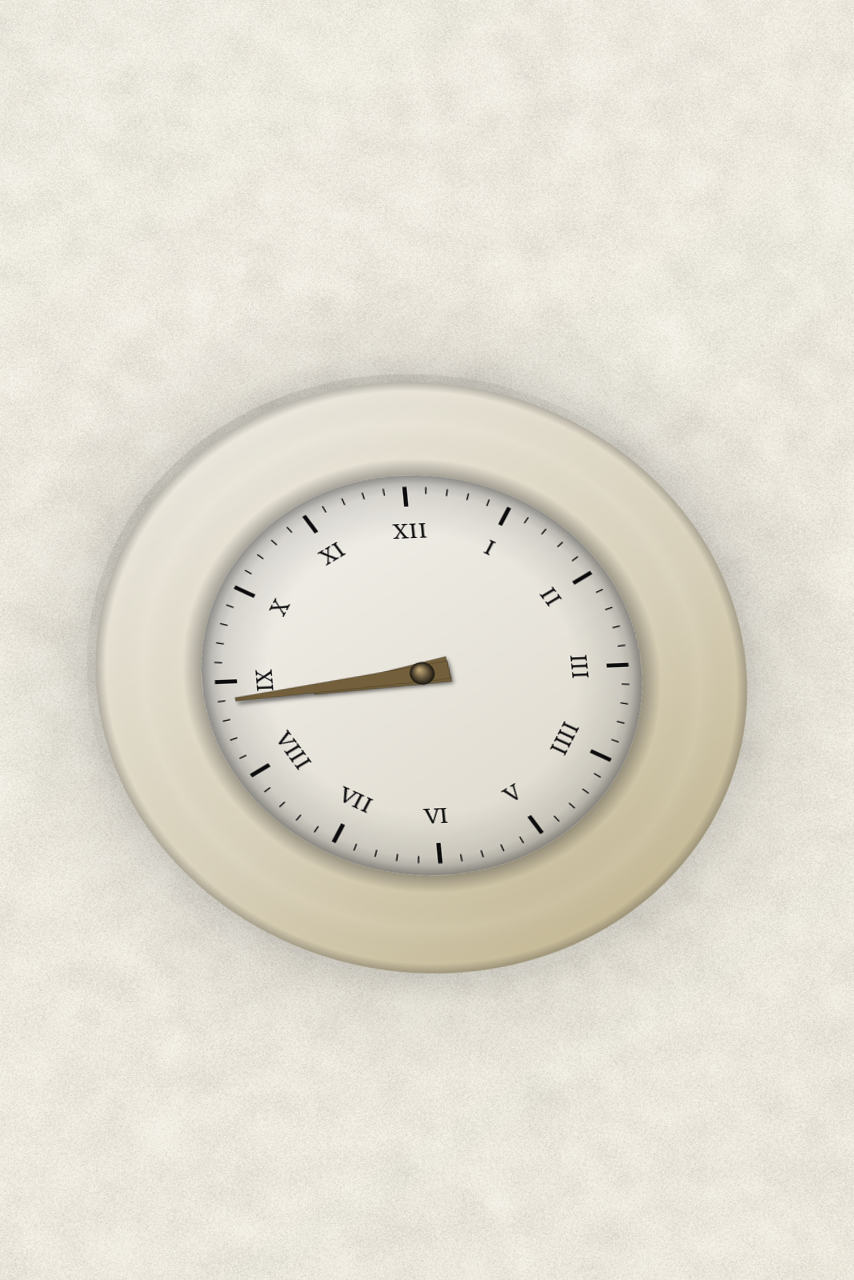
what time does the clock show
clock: 8:44
